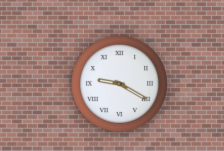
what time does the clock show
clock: 9:20
